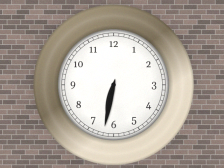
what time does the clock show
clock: 6:32
